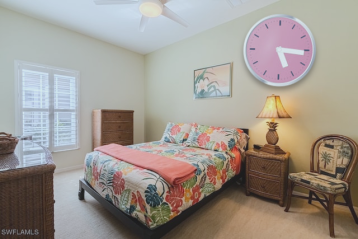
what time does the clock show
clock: 5:16
